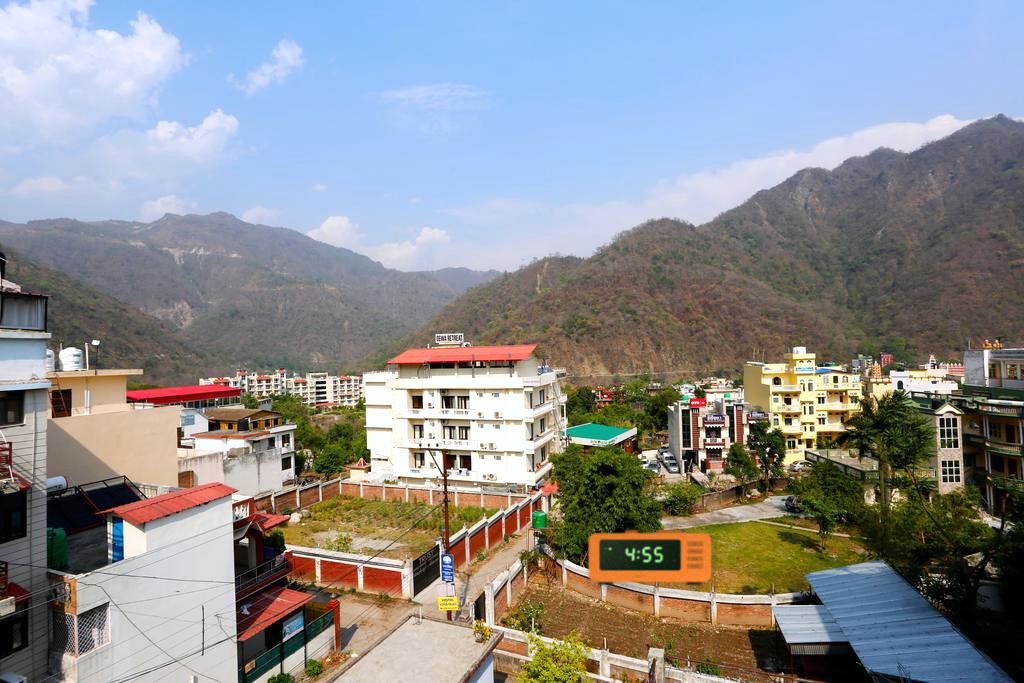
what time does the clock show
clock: 4:55
